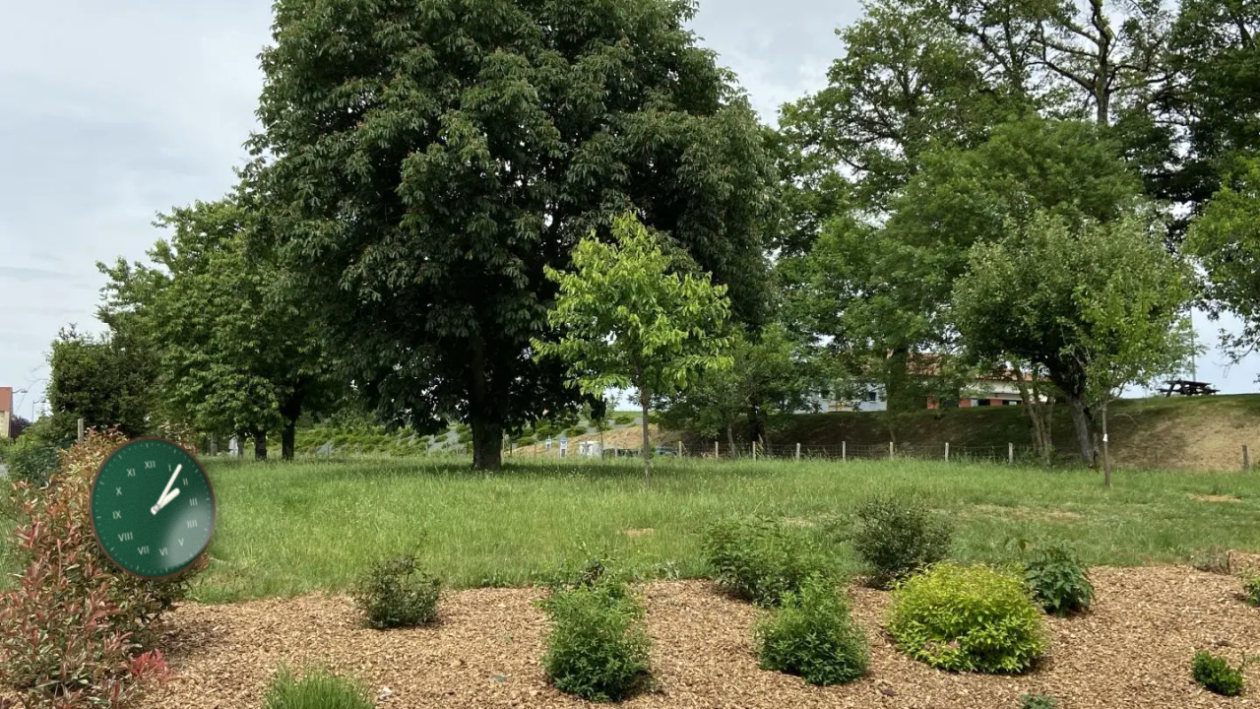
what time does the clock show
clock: 2:07
